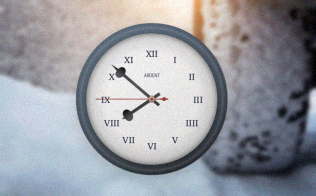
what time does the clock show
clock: 7:51:45
